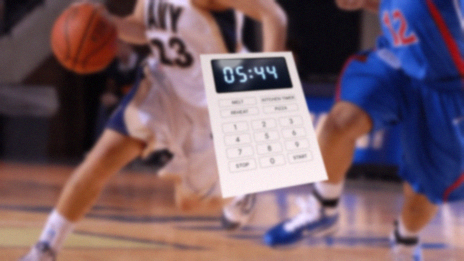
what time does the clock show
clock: 5:44
